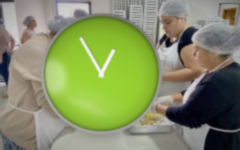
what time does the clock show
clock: 12:55
